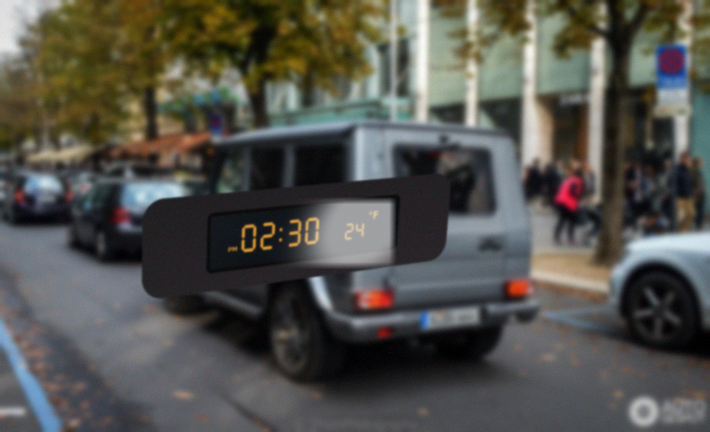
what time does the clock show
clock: 2:30
